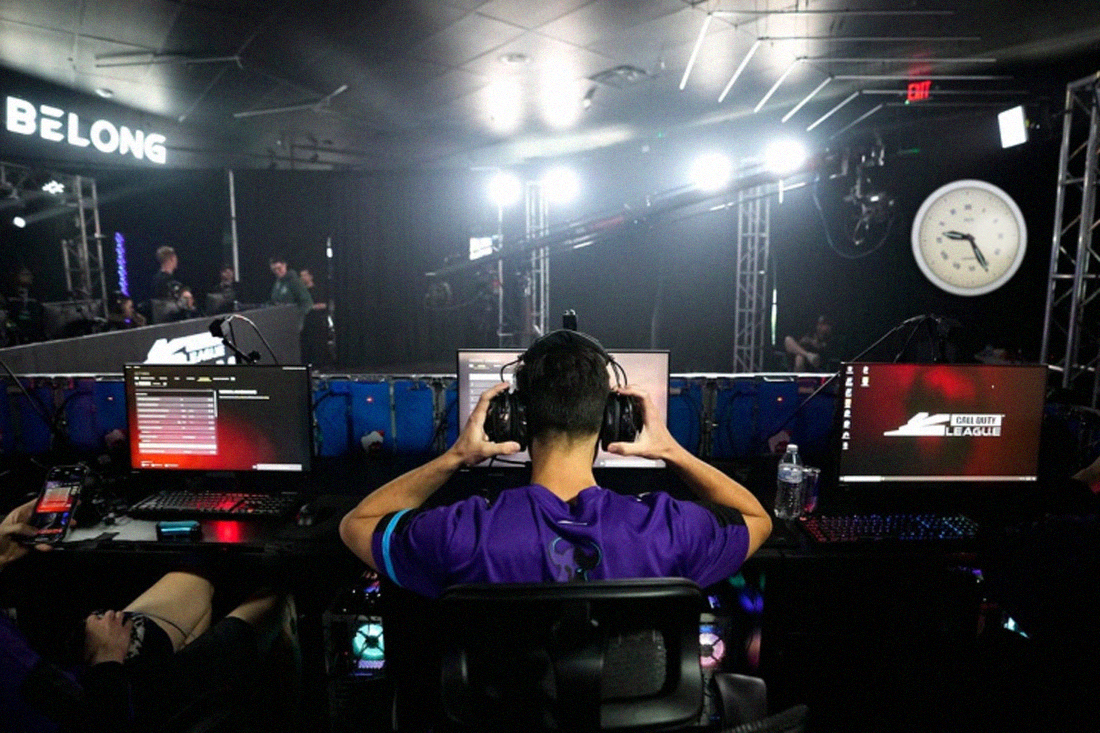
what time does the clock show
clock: 9:26
